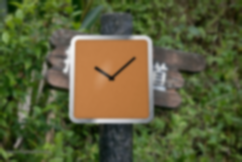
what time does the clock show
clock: 10:08
